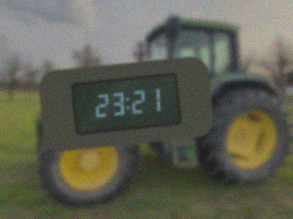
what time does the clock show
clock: 23:21
